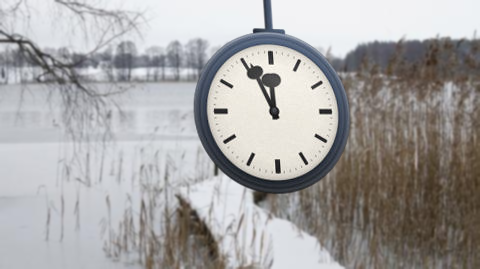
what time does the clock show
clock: 11:56
